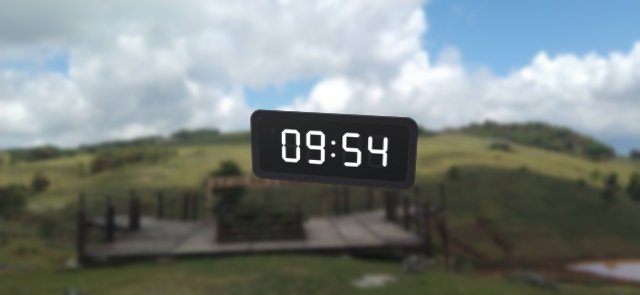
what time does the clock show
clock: 9:54
